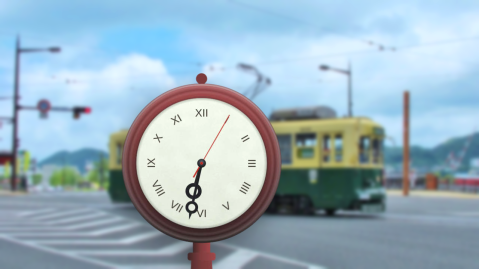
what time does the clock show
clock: 6:32:05
